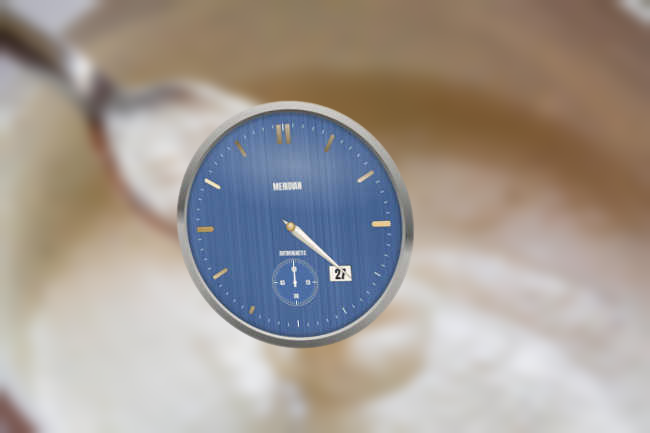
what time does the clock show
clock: 4:22
